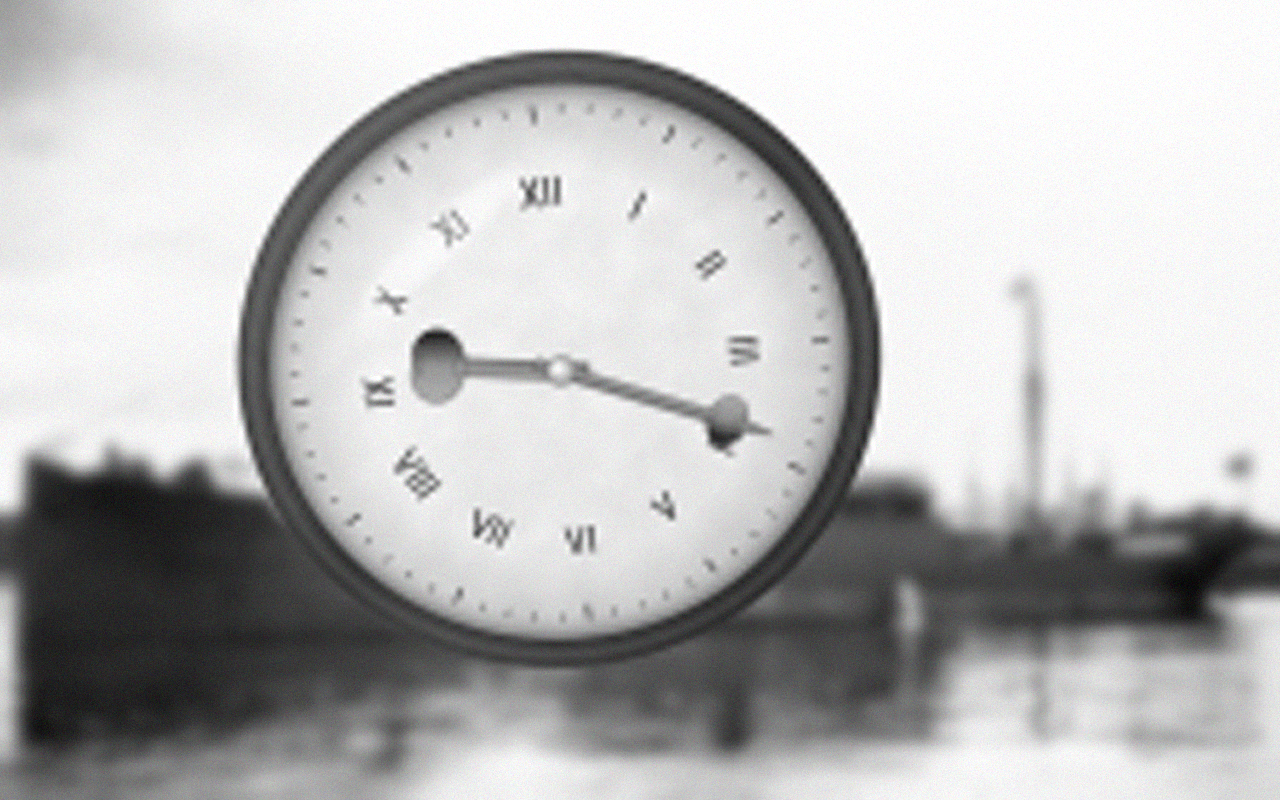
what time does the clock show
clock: 9:19
